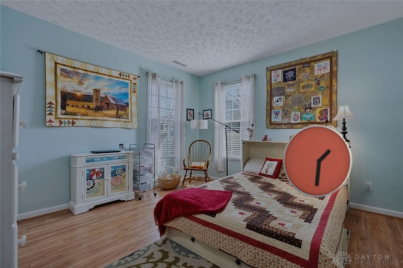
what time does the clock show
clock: 1:31
